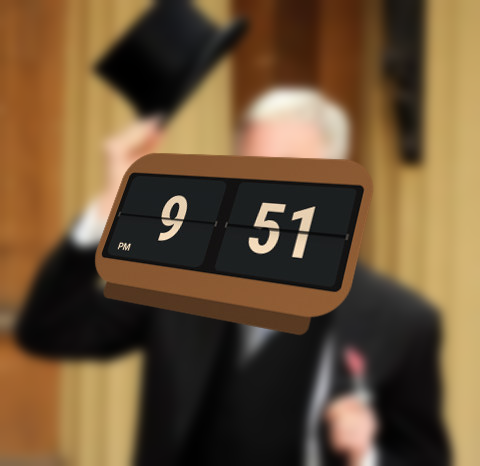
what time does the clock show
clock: 9:51
